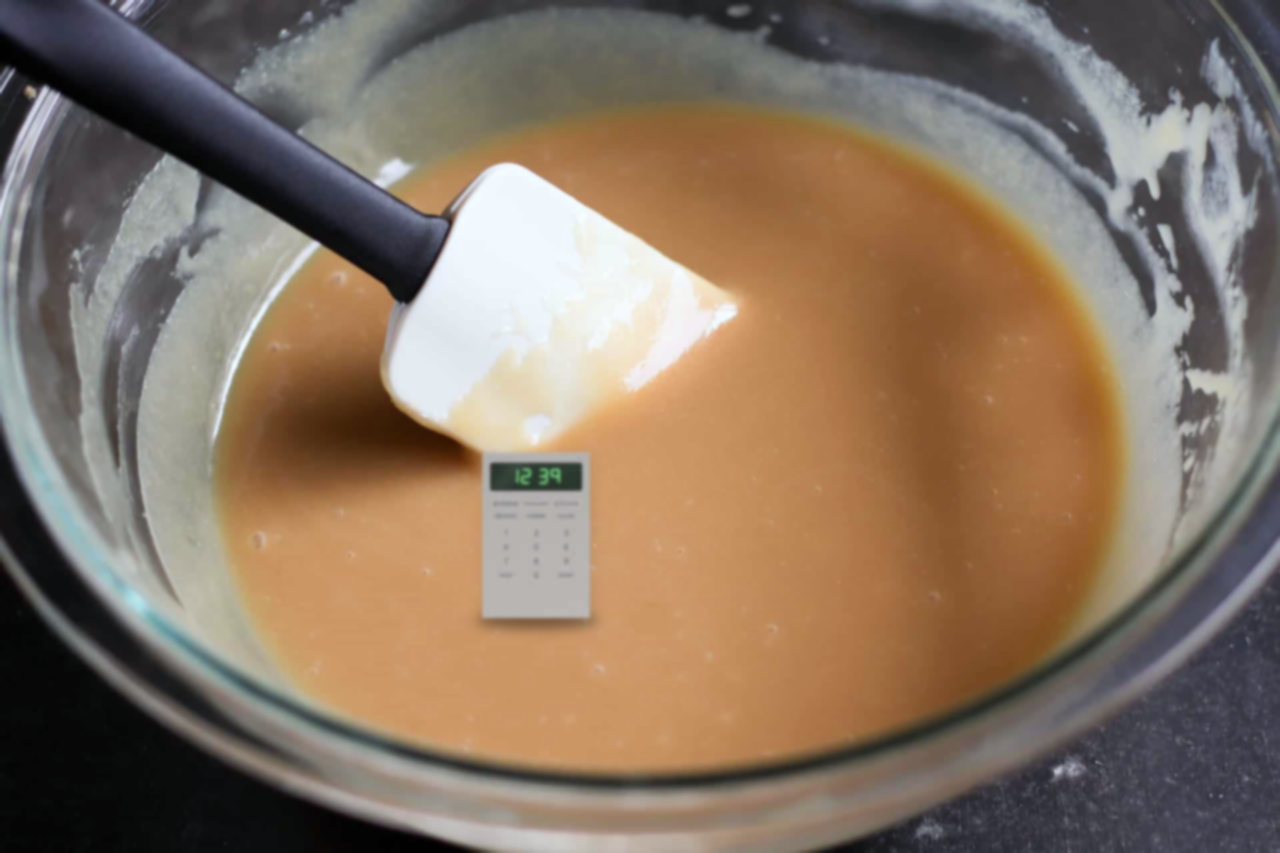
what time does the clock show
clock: 12:39
